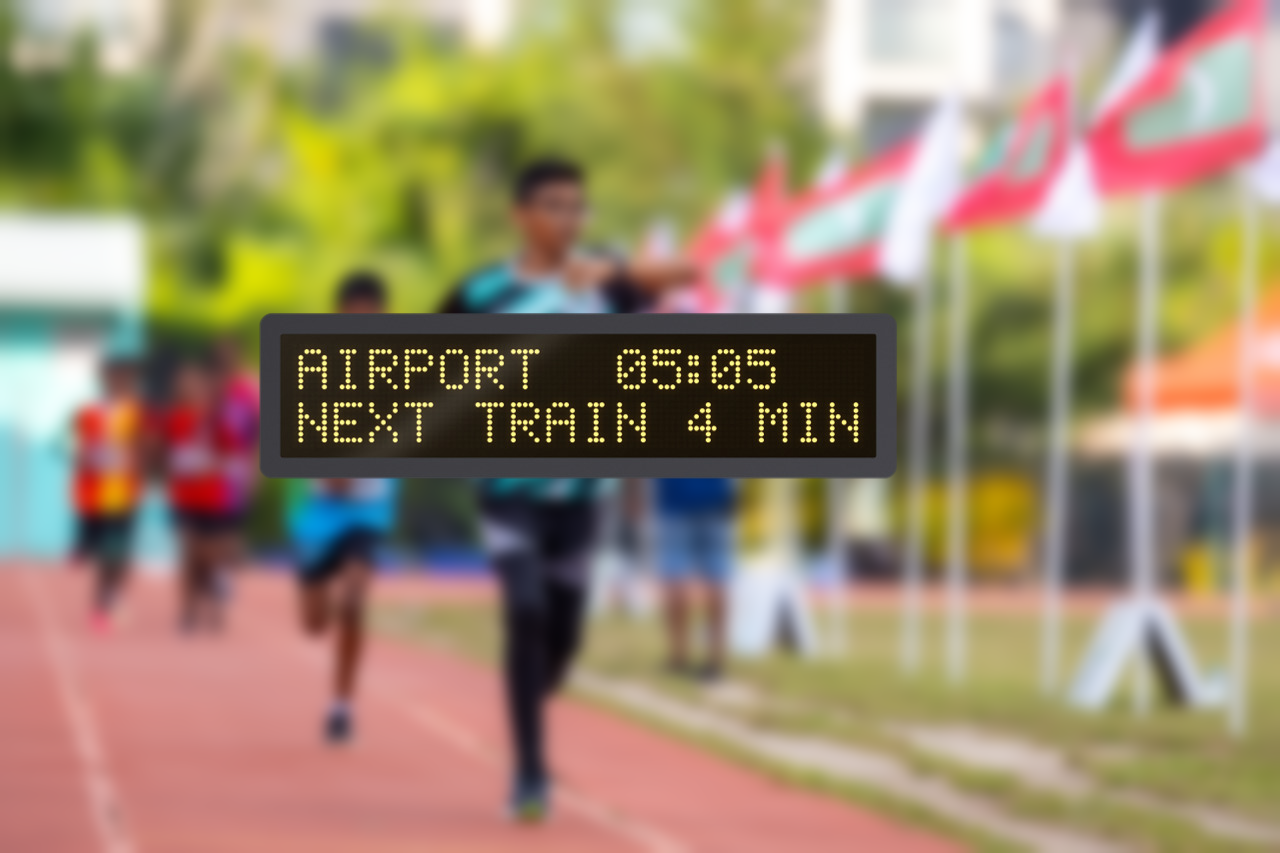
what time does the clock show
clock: 5:05
